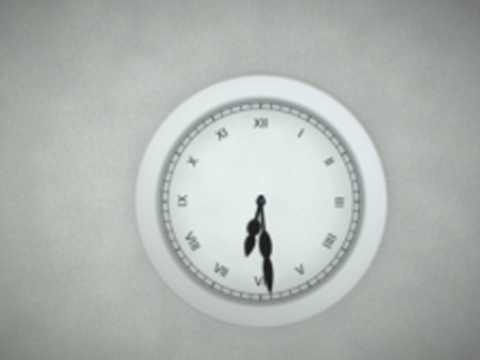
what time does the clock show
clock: 6:29
